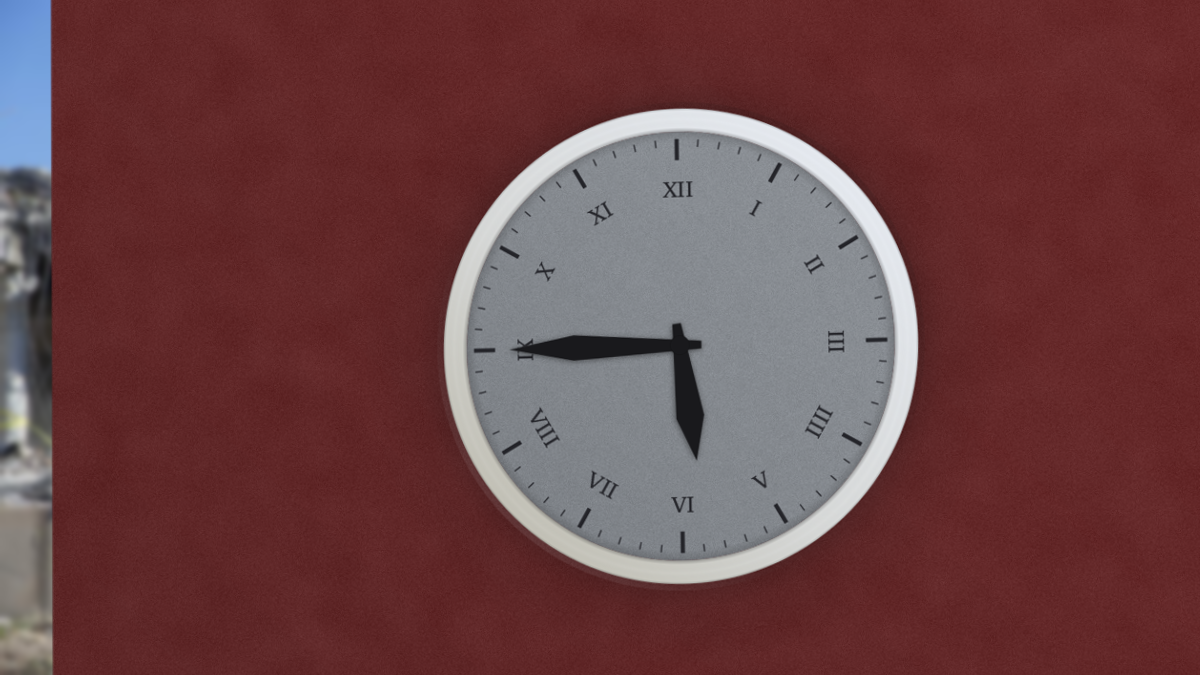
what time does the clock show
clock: 5:45
